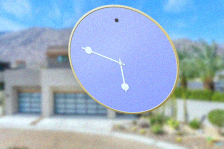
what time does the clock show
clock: 5:48
